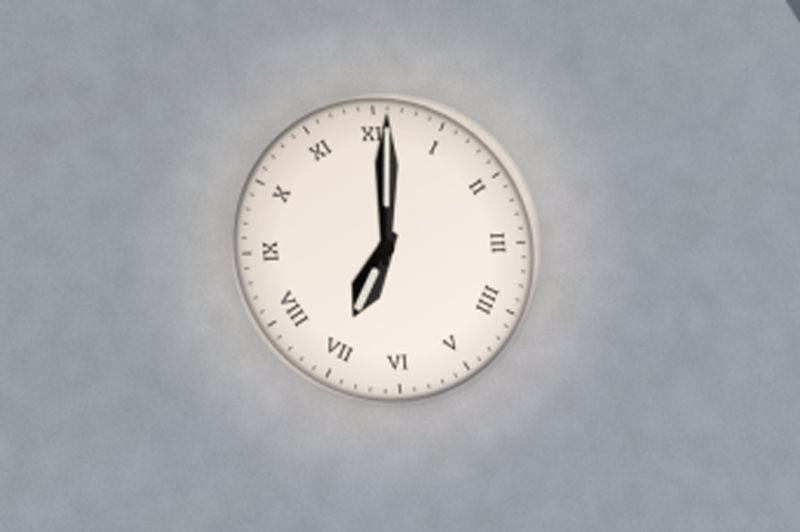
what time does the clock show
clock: 7:01
